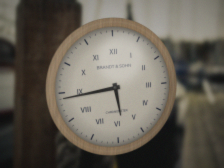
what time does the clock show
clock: 5:44
